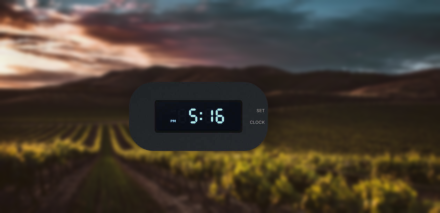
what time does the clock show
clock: 5:16
